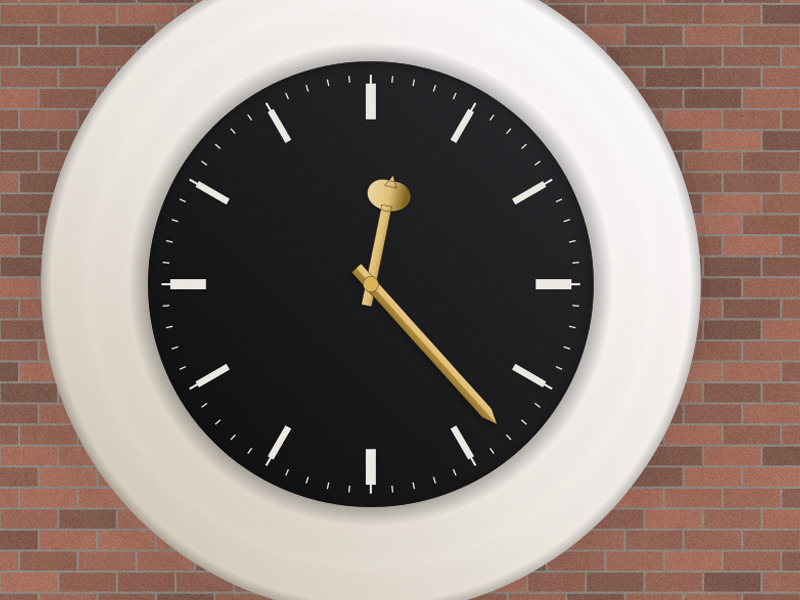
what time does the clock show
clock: 12:23
